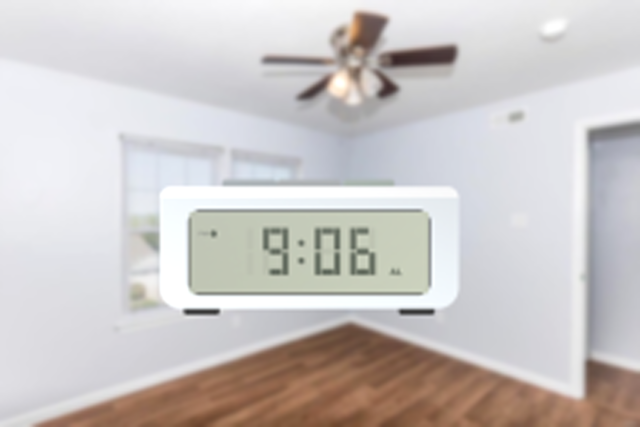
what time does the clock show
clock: 9:06
